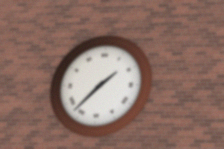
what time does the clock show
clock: 1:37
